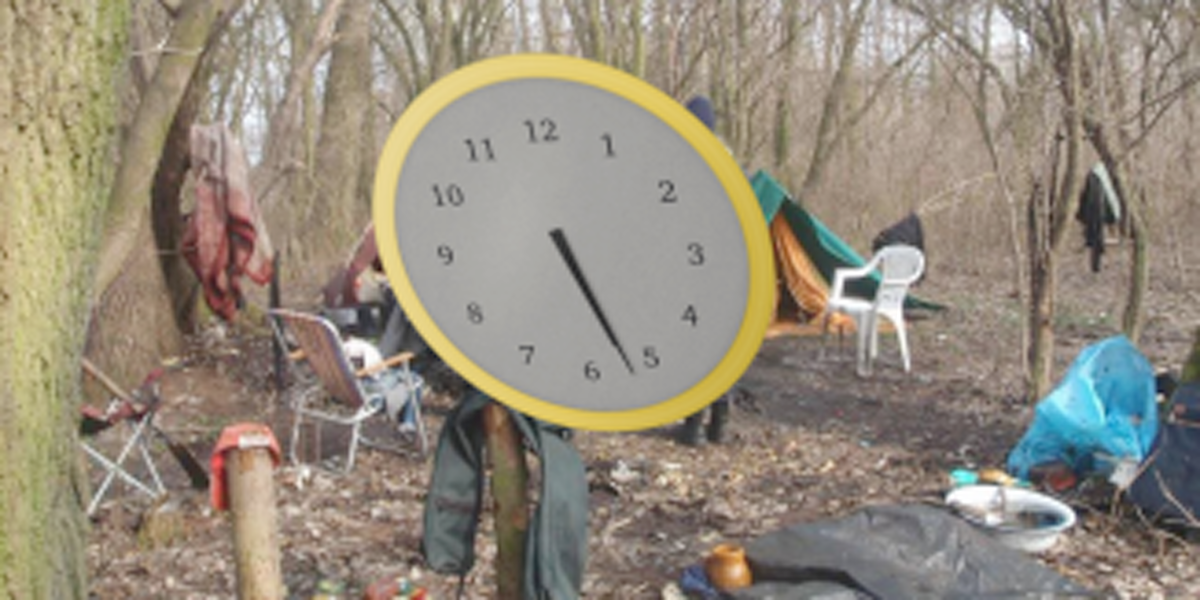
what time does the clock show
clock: 5:27
